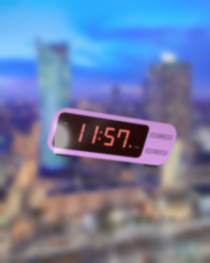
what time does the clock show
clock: 11:57
